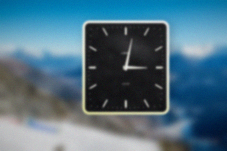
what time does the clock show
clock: 3:02
